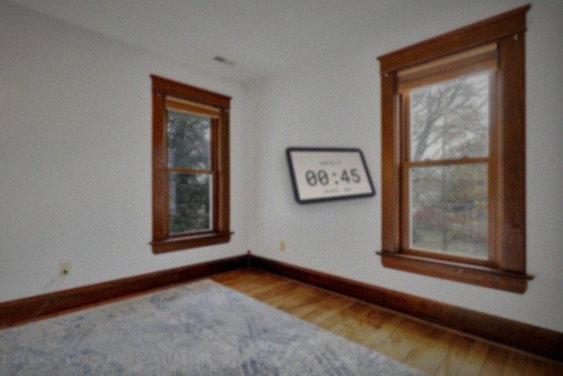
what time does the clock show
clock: 0:45
